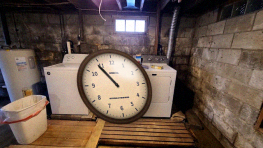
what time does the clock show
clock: 10:54
